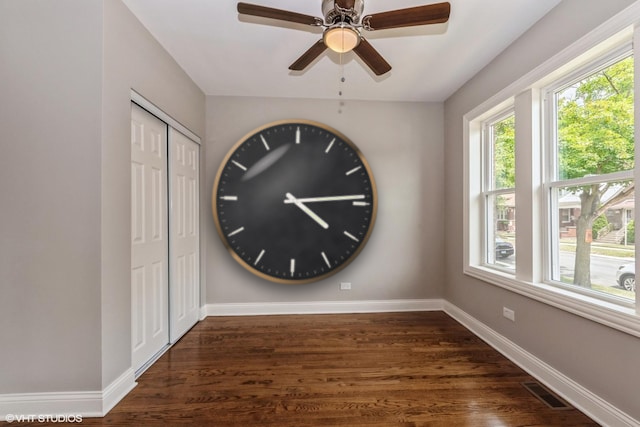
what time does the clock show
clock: 4:14
